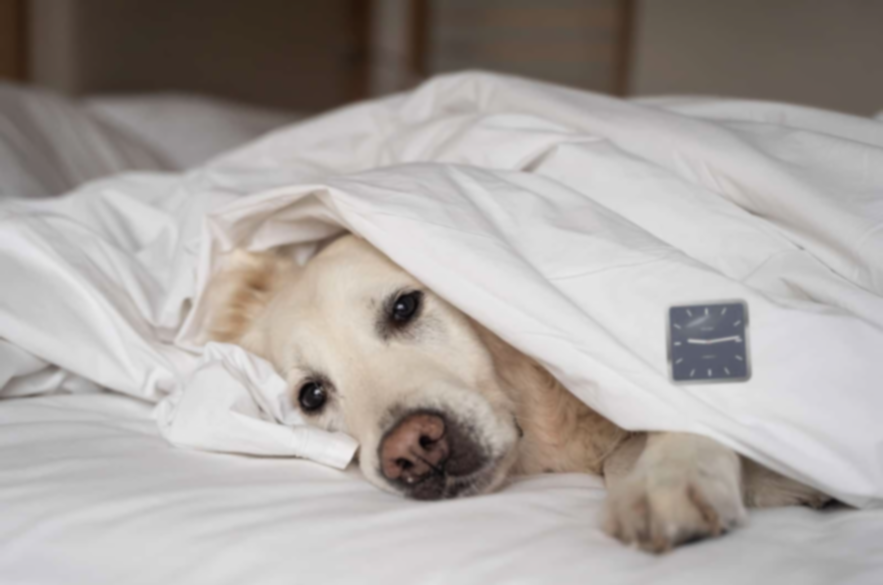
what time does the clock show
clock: 9:14
